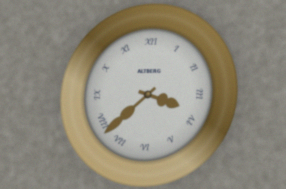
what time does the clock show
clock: 3:38
